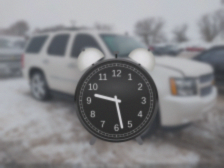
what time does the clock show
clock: 9:28
